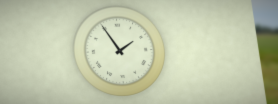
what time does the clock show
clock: 1:55
